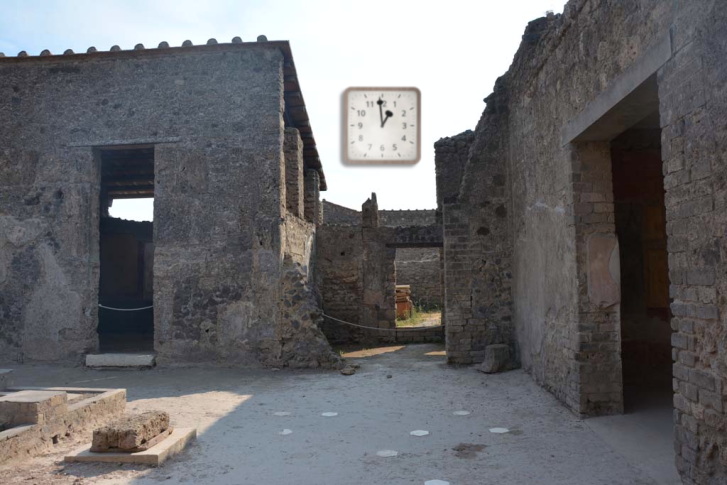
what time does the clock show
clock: 12:59
